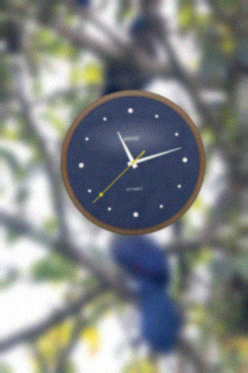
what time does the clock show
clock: 11:12:38
